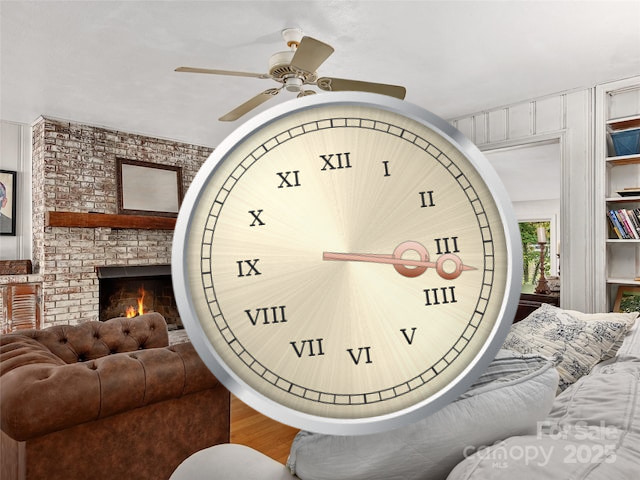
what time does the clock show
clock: 3:17
